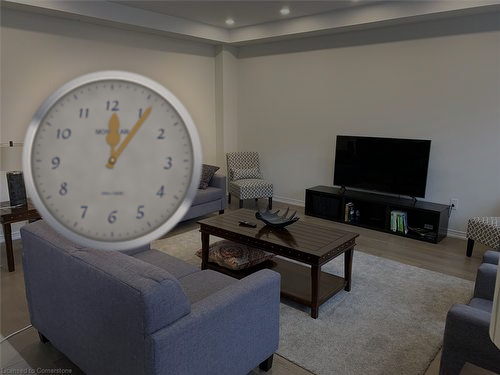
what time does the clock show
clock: 12:06
